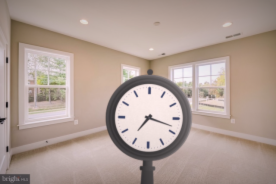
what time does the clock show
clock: 7:18
